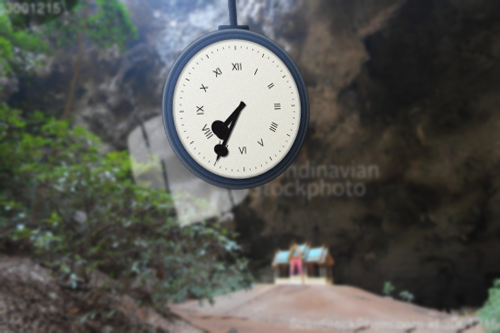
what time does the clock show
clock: 7:35
